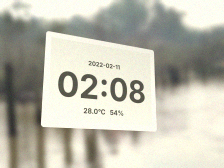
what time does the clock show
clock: 2:08
